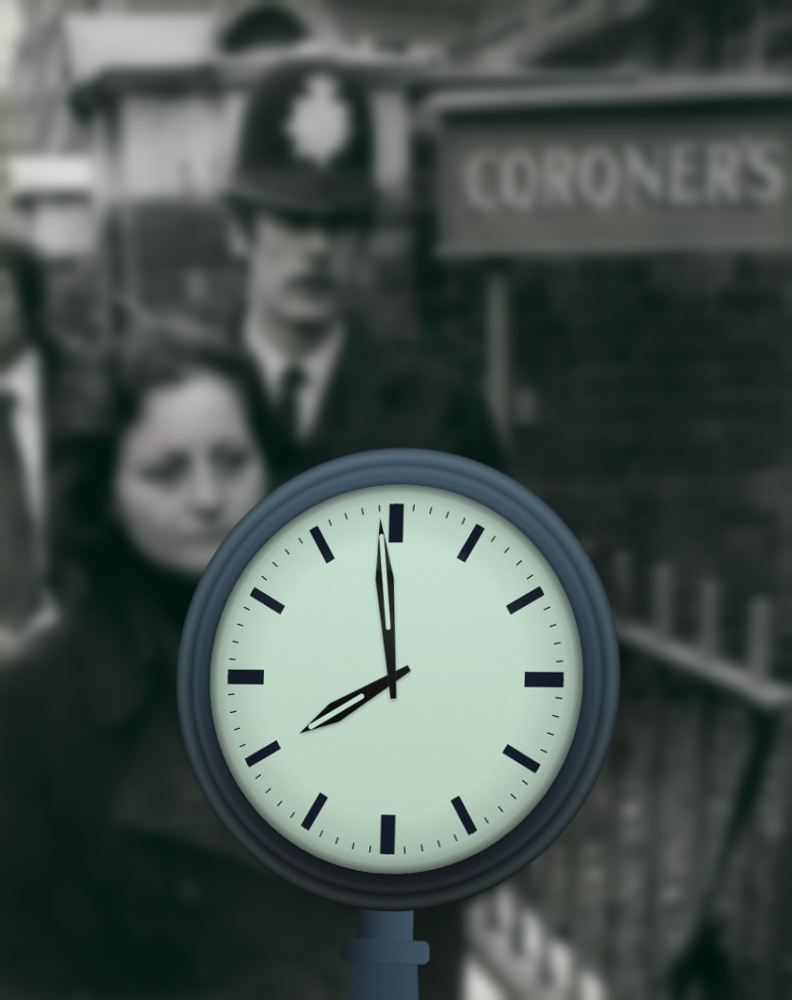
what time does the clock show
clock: 7:59
